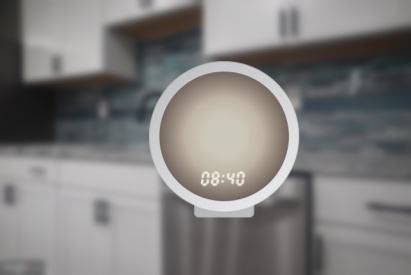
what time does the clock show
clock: 8:40
